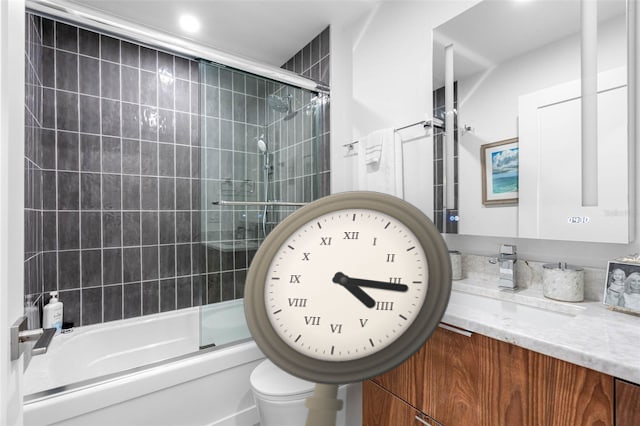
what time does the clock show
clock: 4:16
